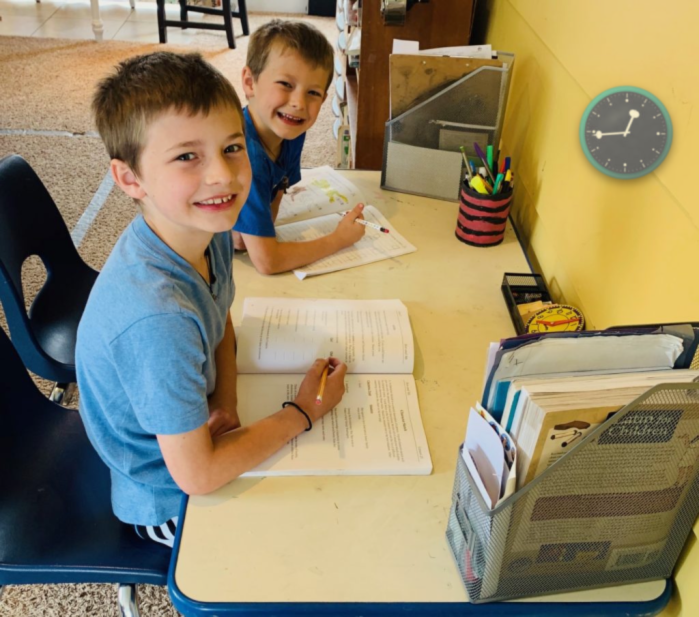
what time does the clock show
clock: 12:44
